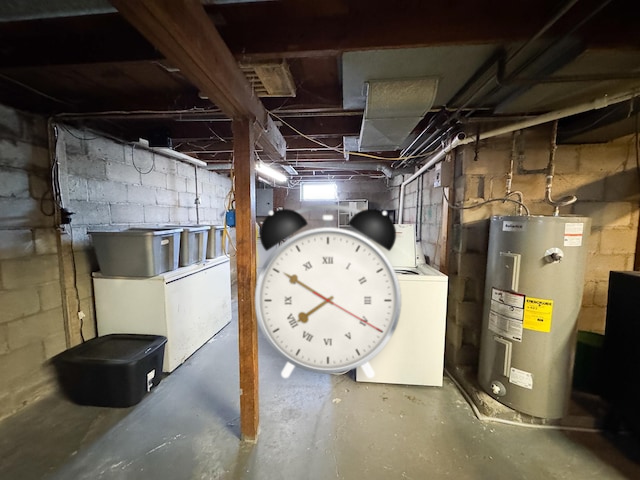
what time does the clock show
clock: 7:50:20
